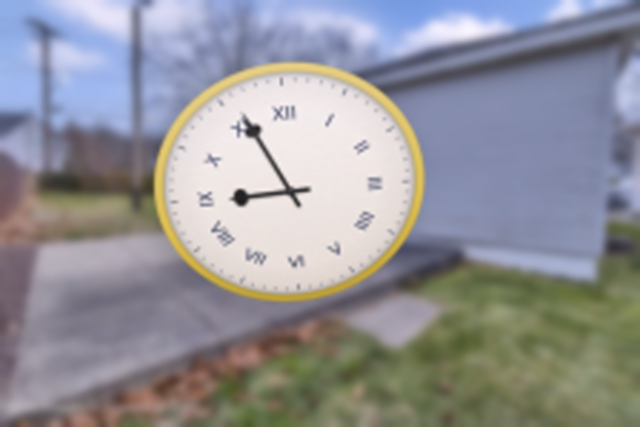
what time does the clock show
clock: 8:56
